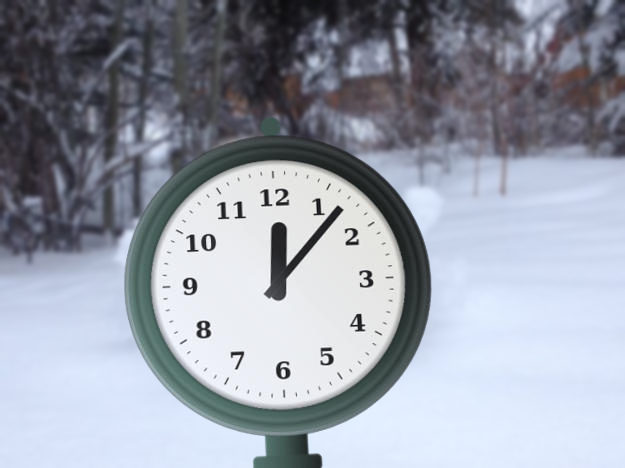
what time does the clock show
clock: 12:07
